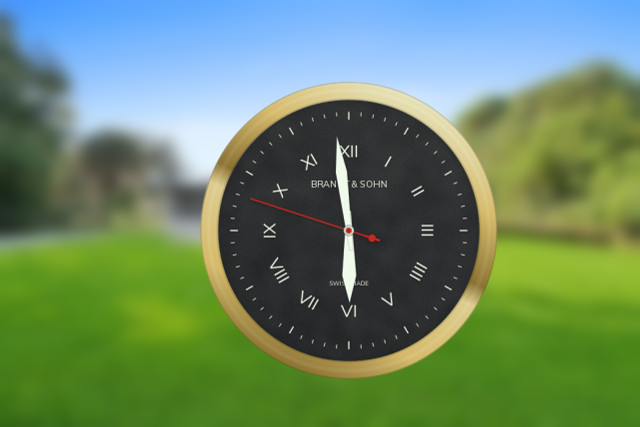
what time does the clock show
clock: 5:58:48
